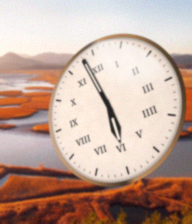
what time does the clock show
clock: 5:58
